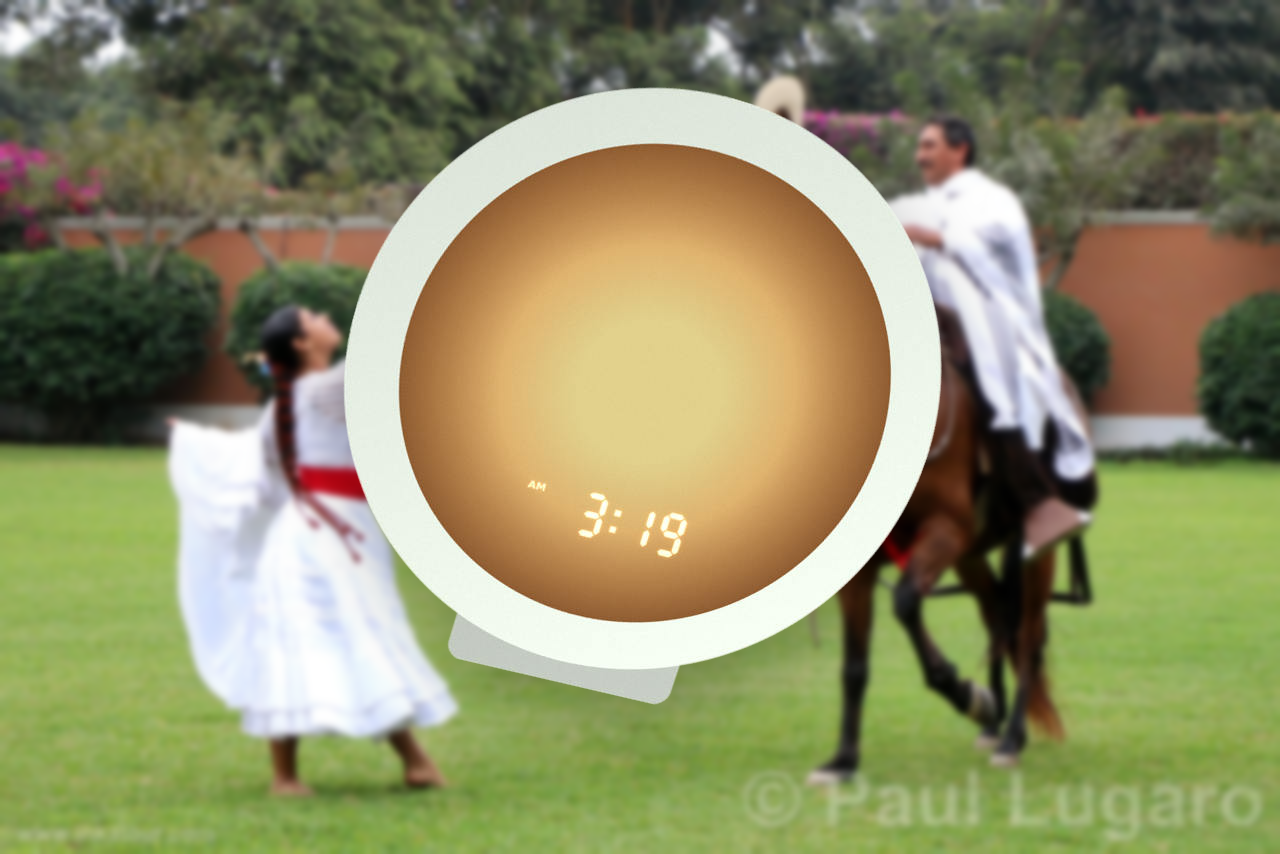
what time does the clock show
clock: 3:19
